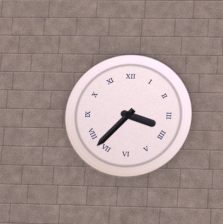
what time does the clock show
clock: 3:37
